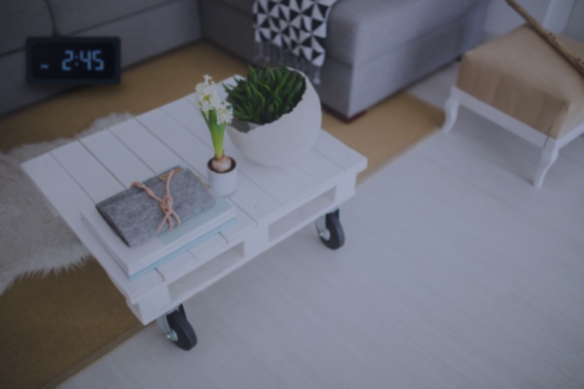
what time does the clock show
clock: 2:45
